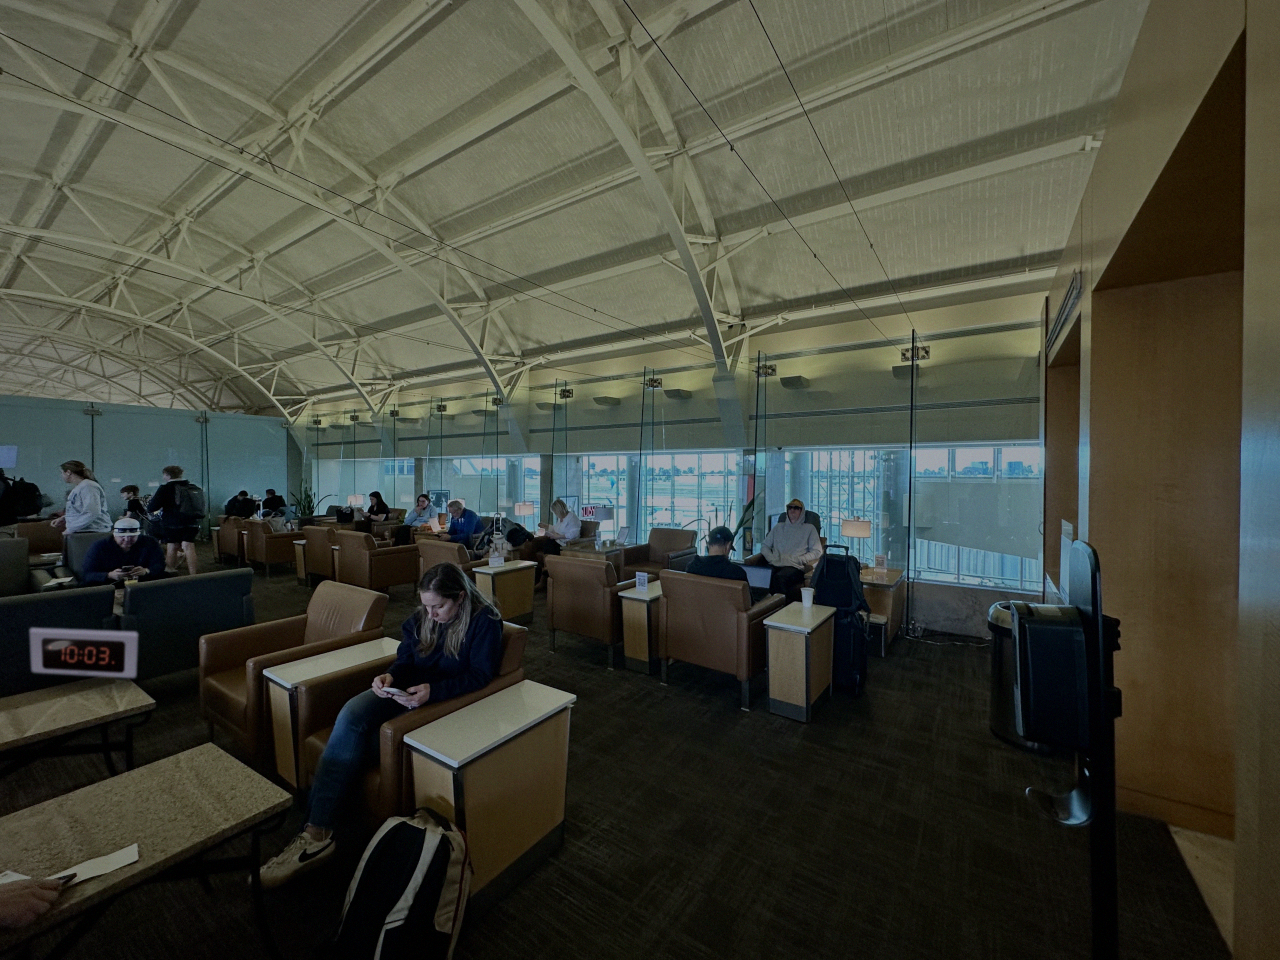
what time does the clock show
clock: 10:03
